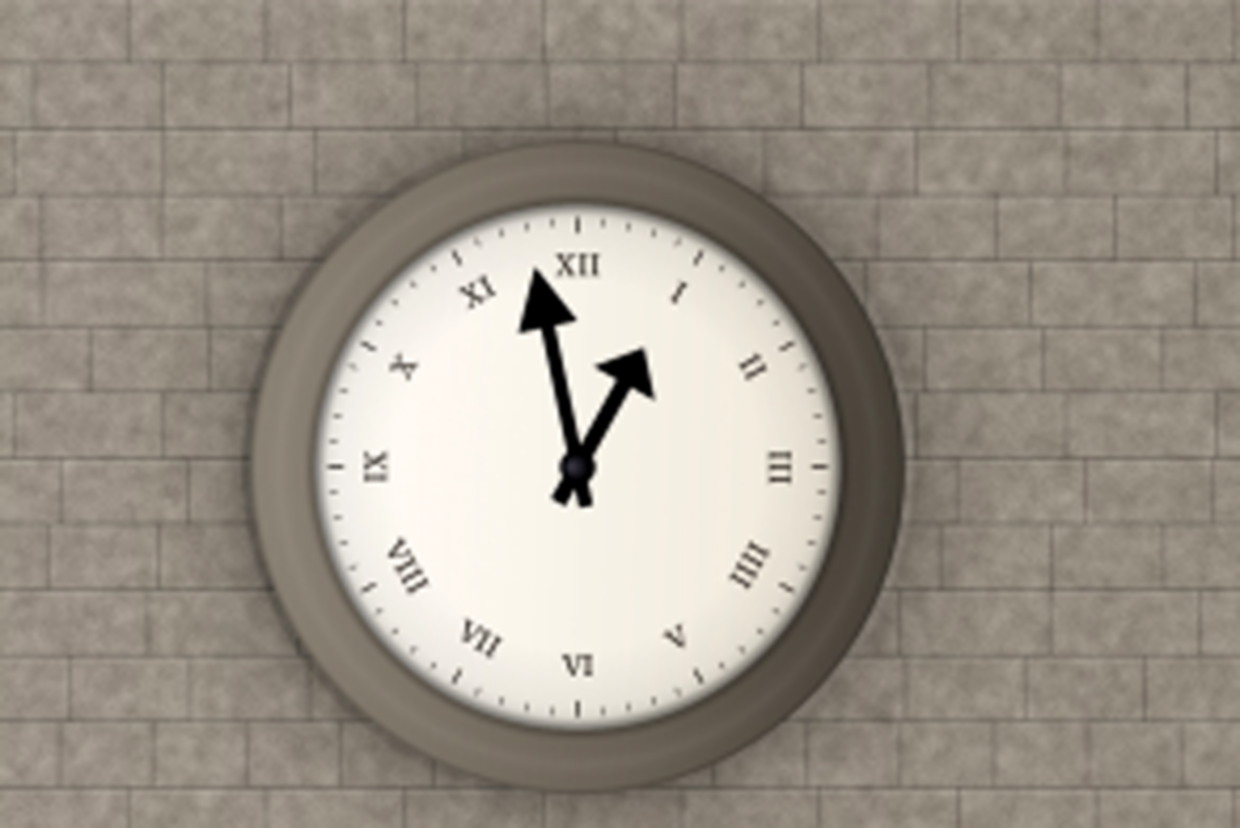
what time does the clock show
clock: 12:58
